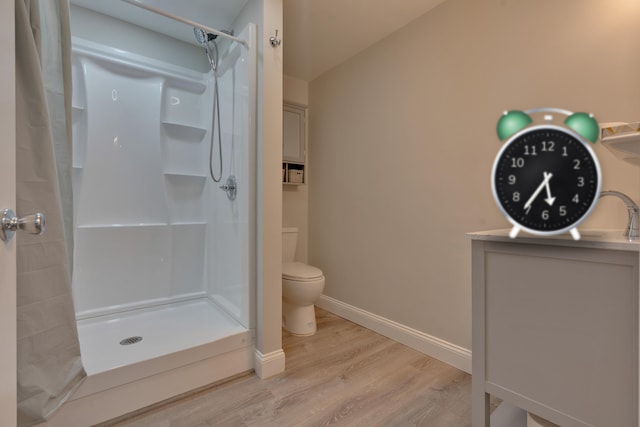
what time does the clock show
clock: 5:36
